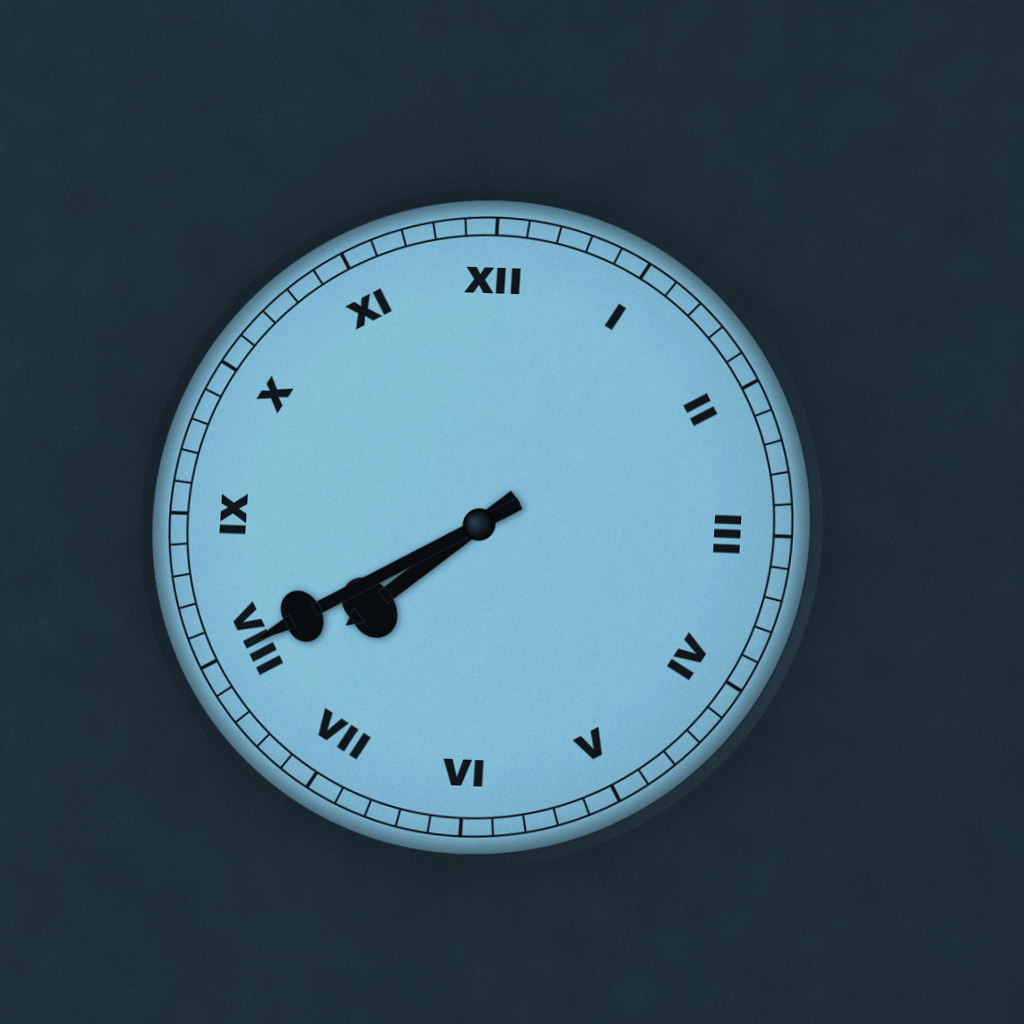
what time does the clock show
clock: 7:40
